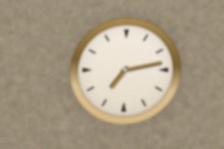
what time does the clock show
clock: 7:13
